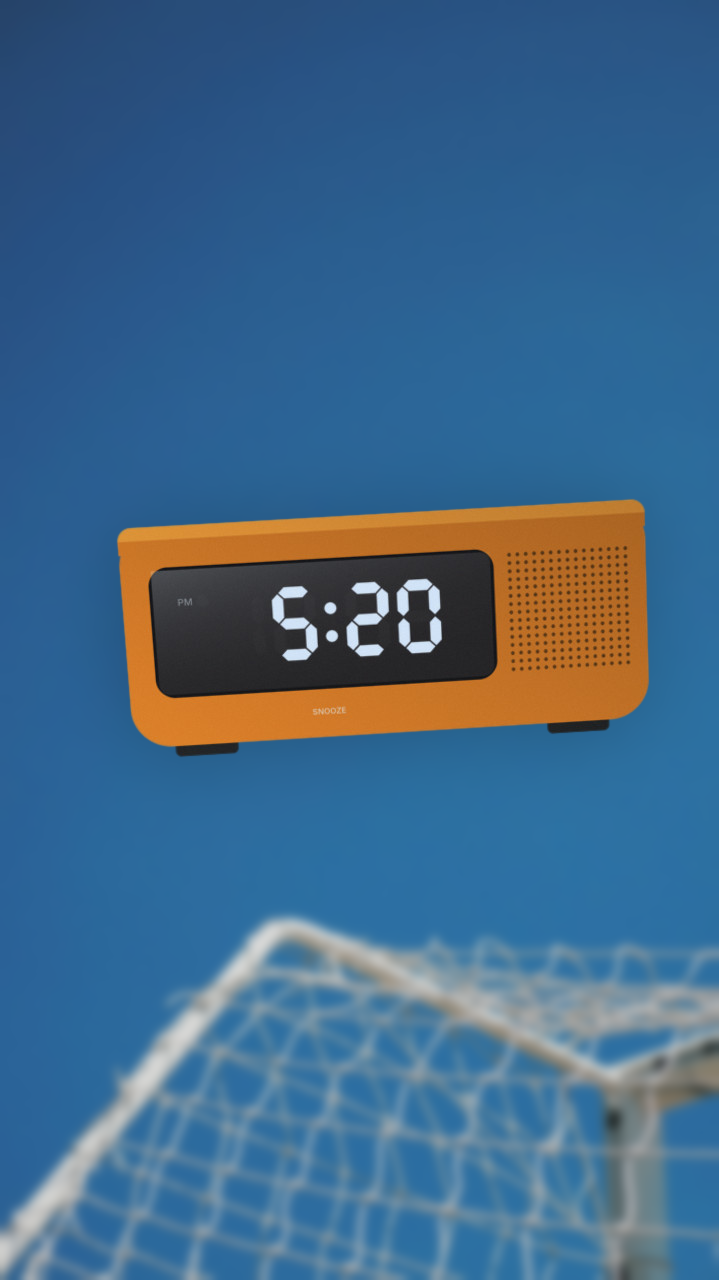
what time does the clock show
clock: 5:20
